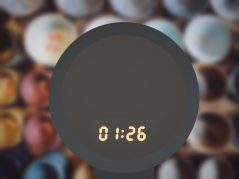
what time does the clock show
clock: 1:26
